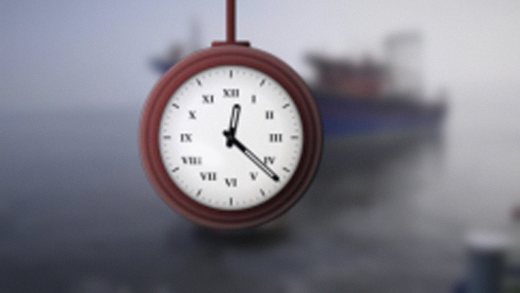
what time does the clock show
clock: 12:22
